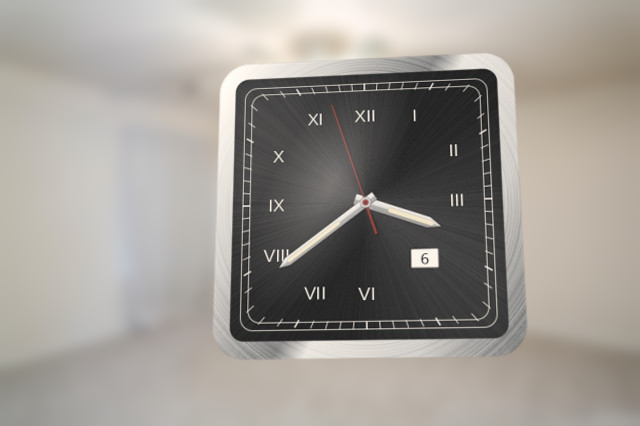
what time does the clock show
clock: 3:38:57
